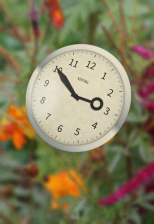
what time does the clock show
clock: 2:50
